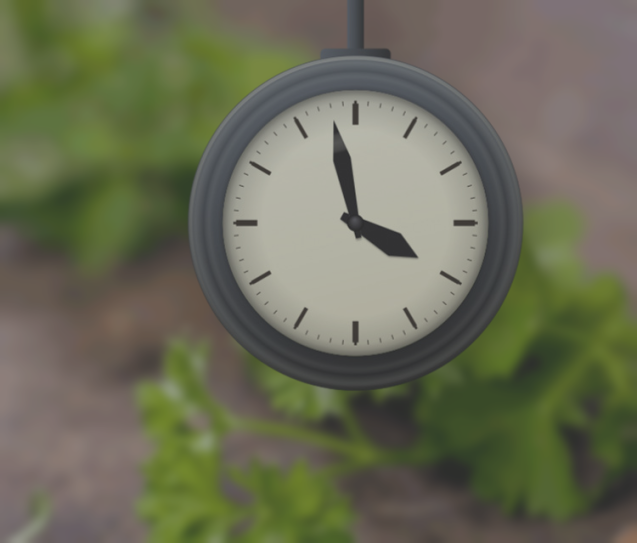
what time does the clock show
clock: 3:58
